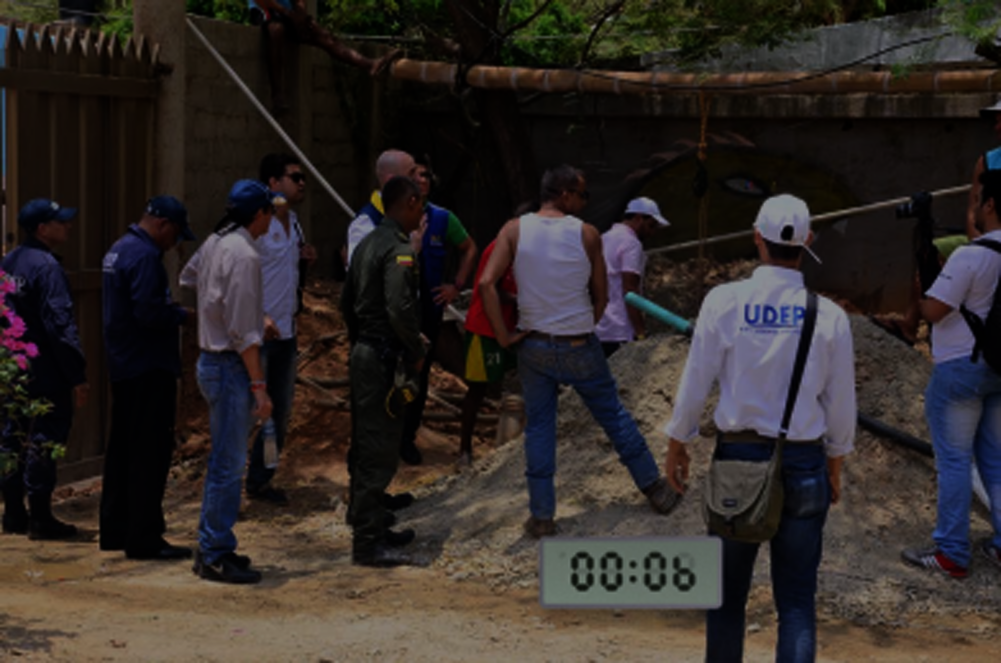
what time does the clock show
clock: 0:06
